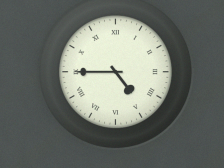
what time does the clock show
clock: 4:45
